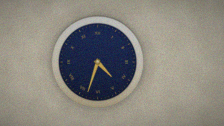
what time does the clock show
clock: 4:33
